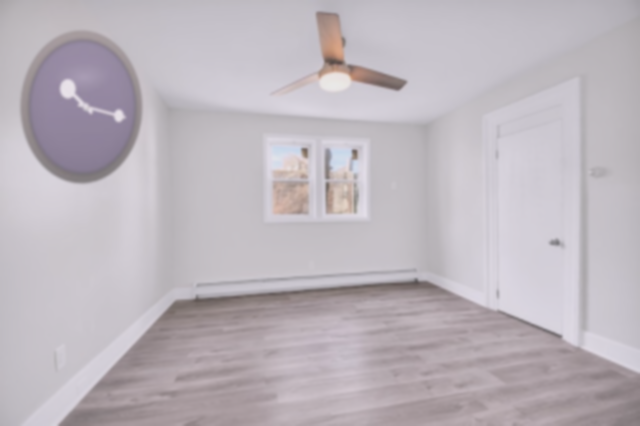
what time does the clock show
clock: 10:17
